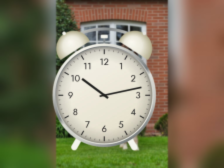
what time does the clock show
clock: 10:13
